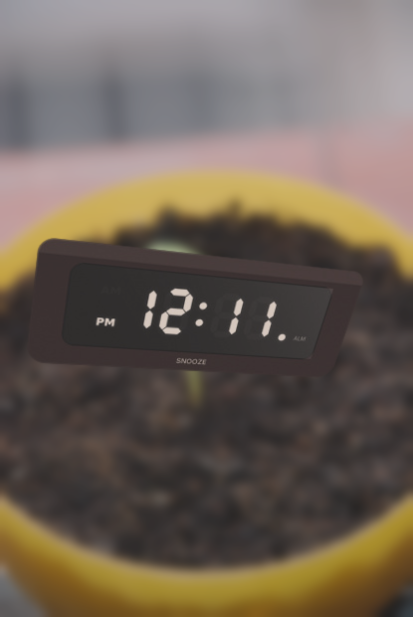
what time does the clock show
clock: 12:11
